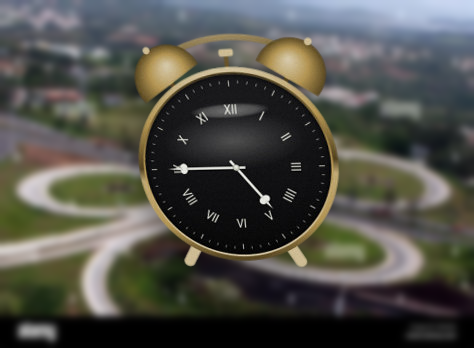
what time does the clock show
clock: 4:45
